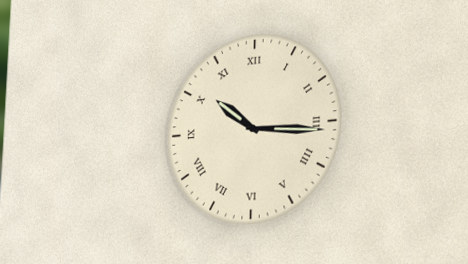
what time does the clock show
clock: 10:16
